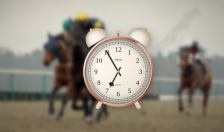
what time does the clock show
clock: 6:55
